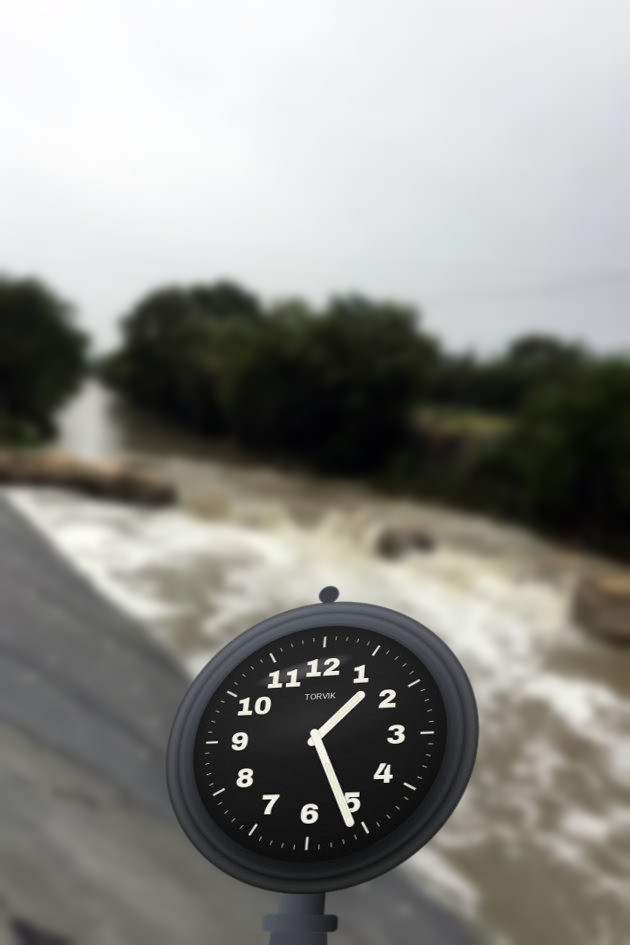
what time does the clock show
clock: 1:26
